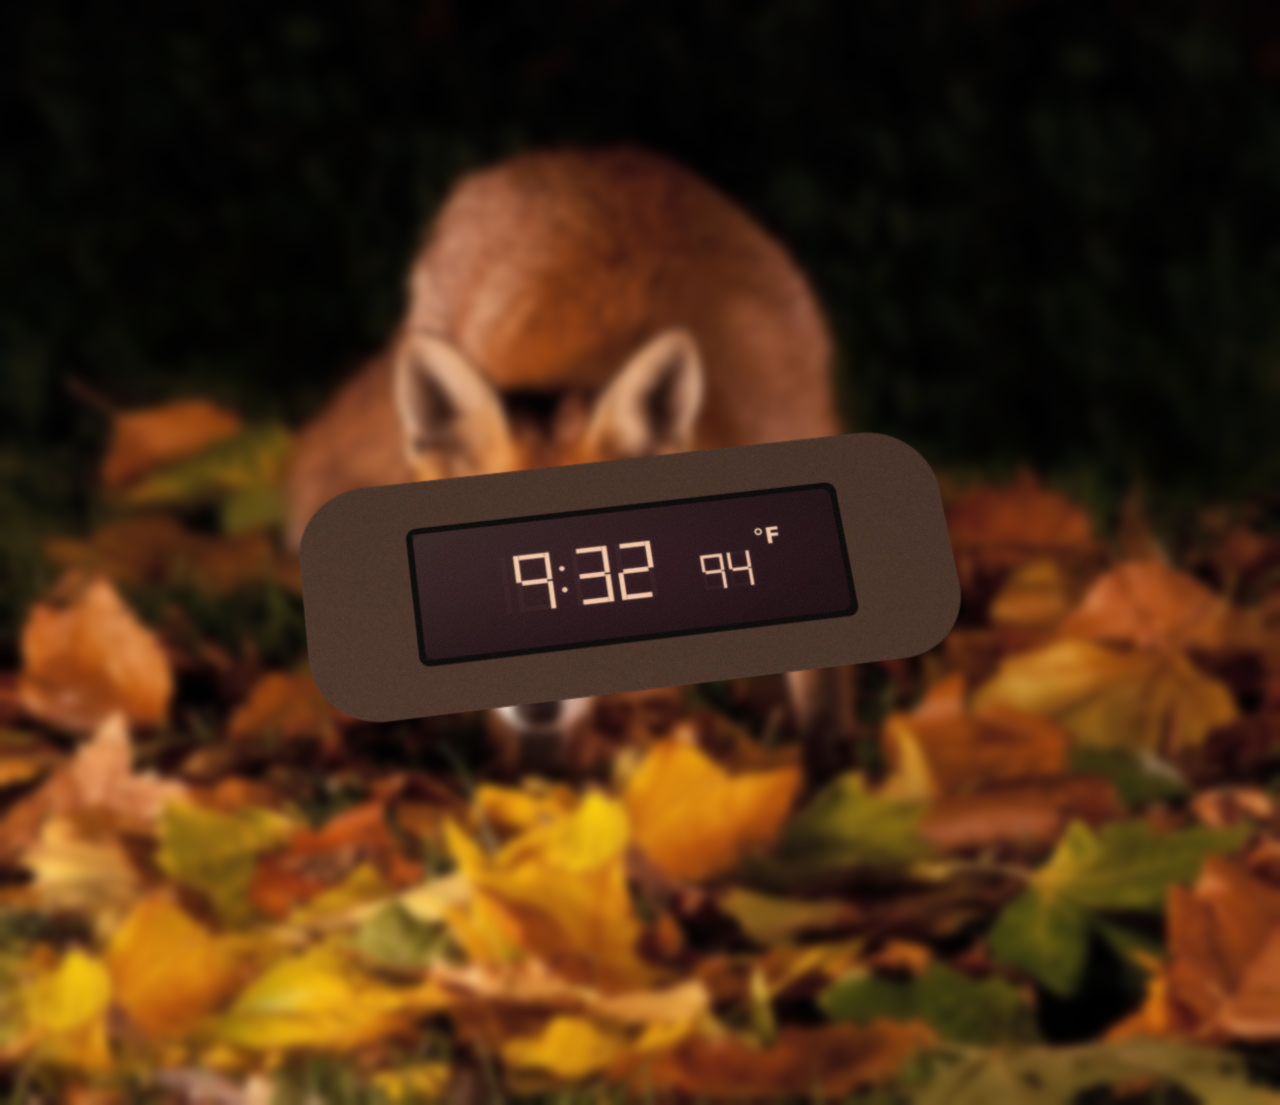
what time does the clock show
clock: 9:32
